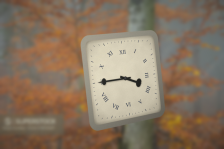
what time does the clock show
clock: 3:45
